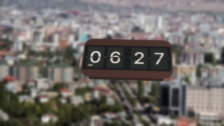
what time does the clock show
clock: 6:27
